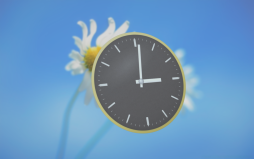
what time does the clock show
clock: 3:01
